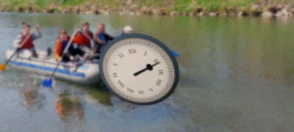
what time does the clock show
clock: 2:11
